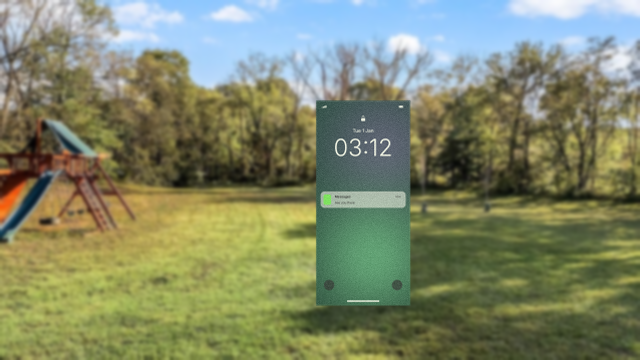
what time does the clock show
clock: 3:12
